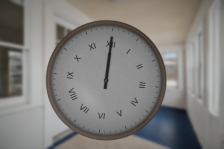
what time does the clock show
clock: 12:00
